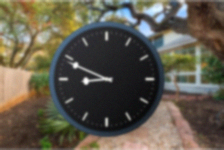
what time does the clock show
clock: 8:49
